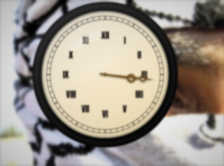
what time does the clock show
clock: 3:16
